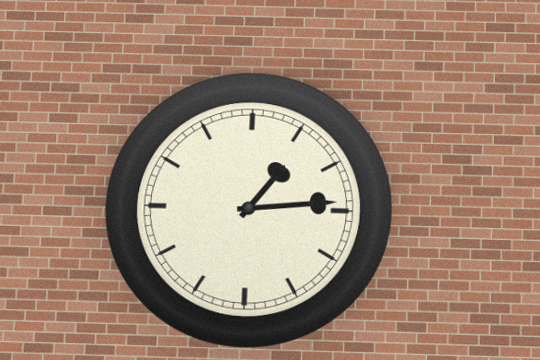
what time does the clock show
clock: 1:14
